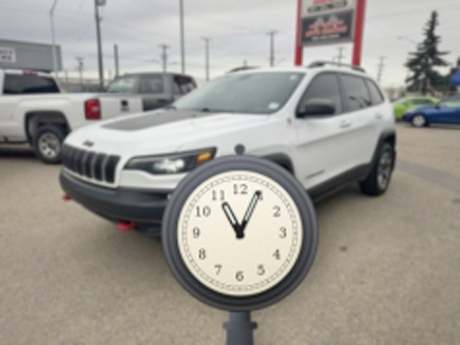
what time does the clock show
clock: 11:04
